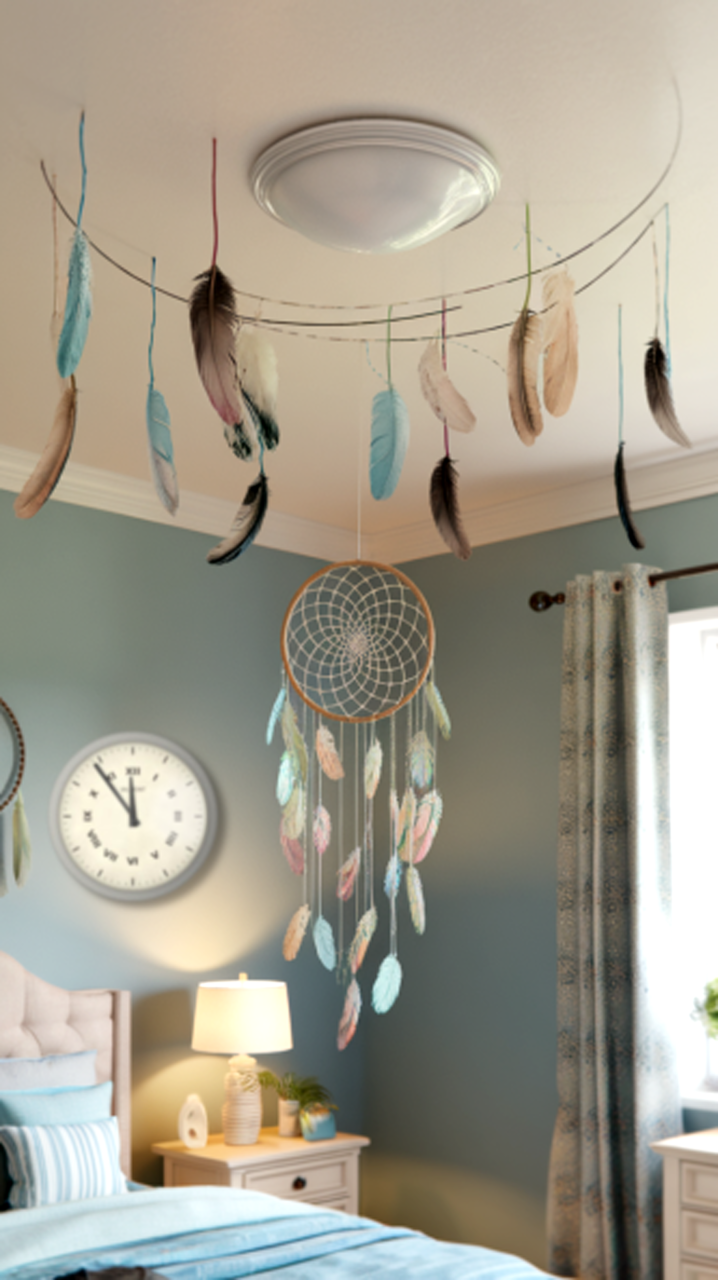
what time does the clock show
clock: 11:54
